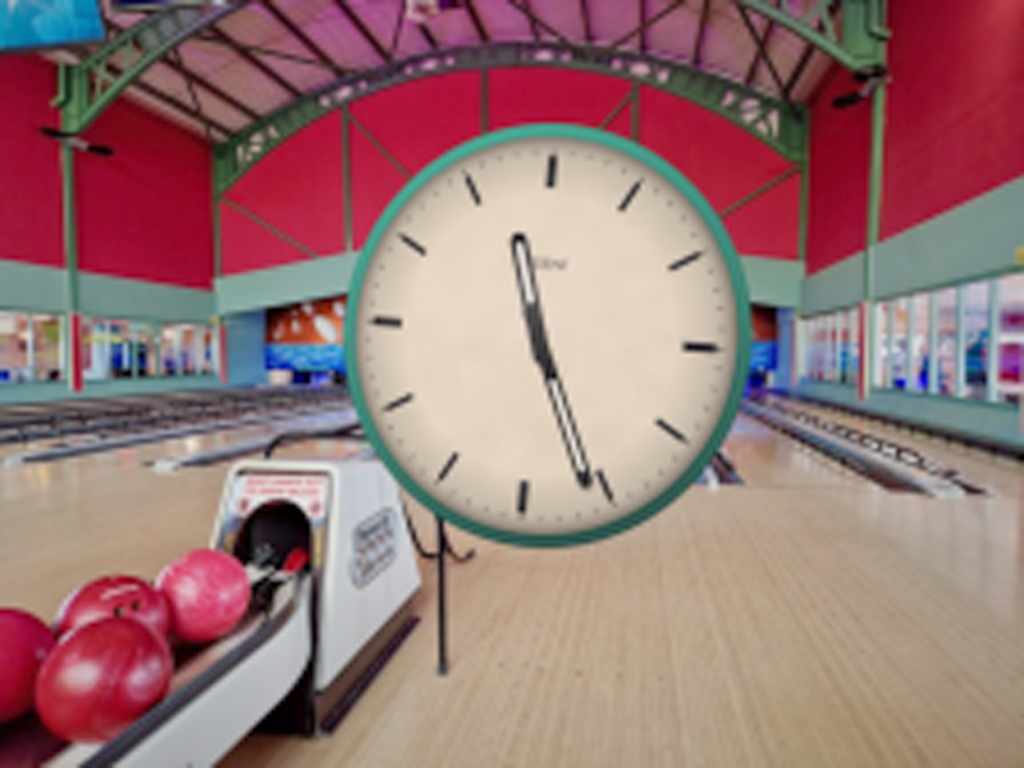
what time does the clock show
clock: 11:26
